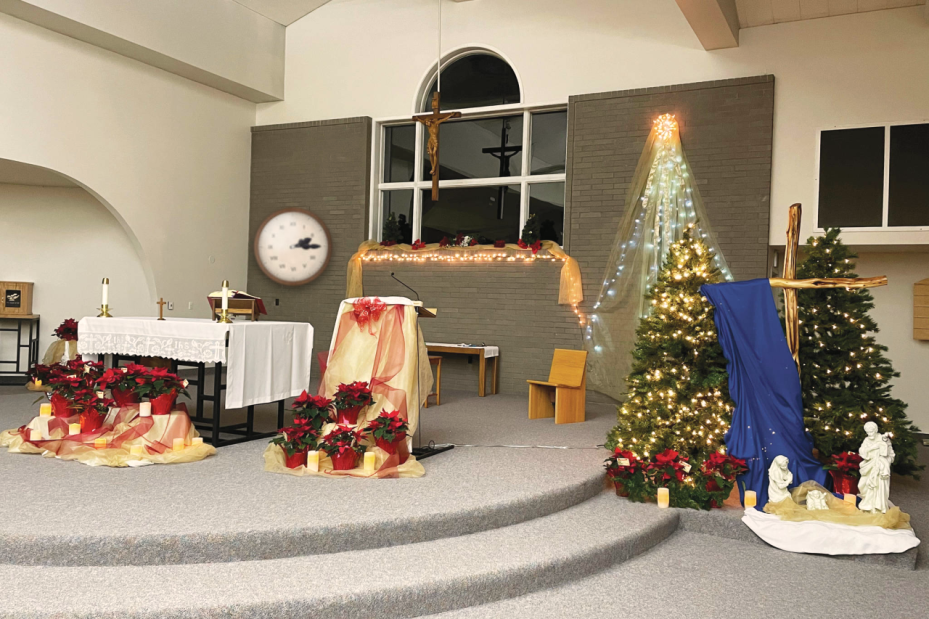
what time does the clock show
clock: 2:15
